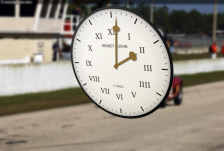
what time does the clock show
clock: 2:01
